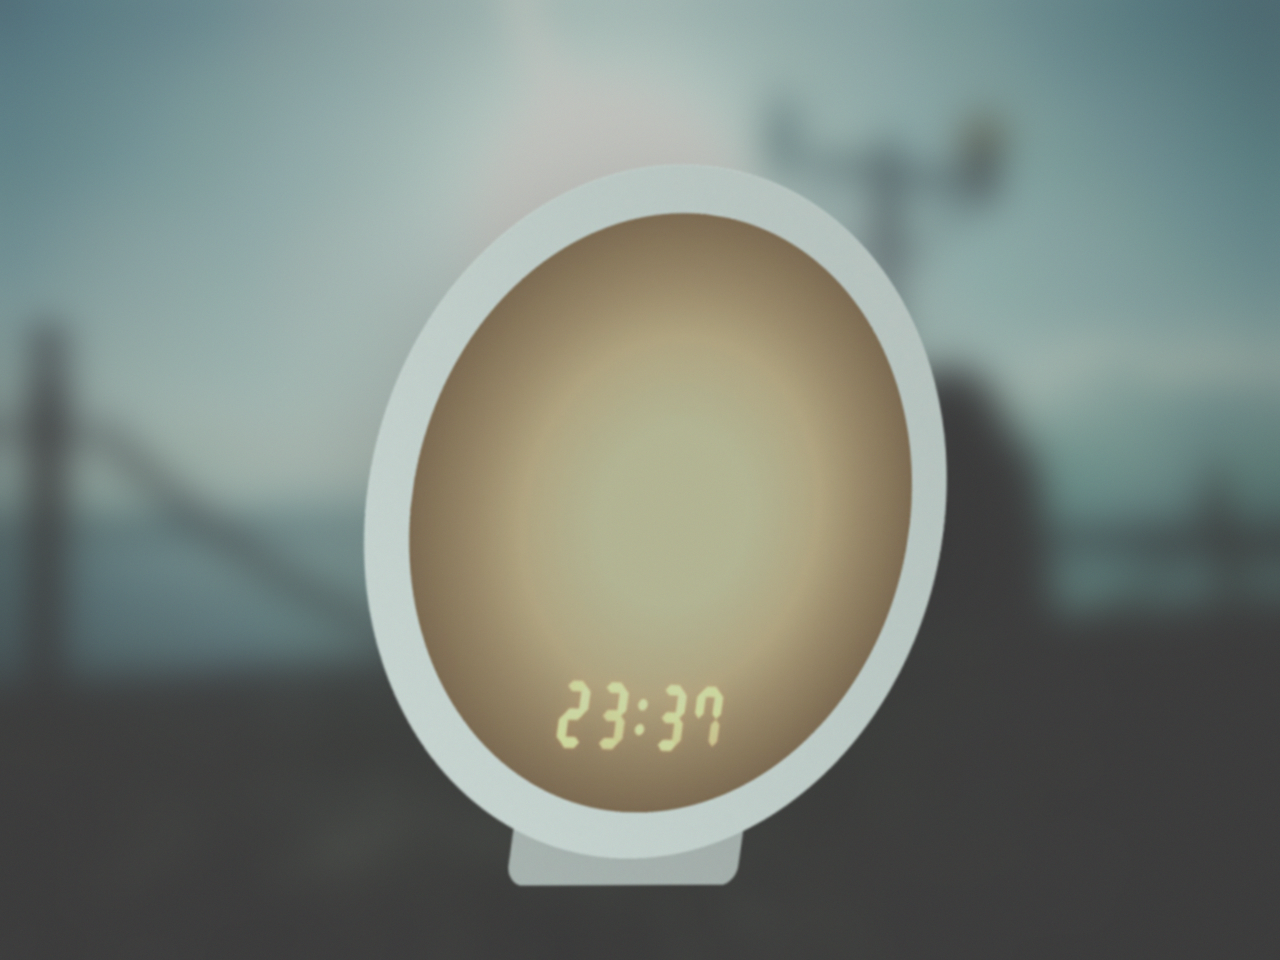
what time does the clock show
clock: 23:37
